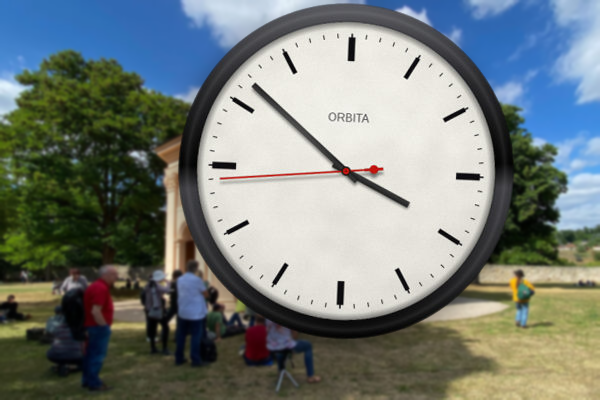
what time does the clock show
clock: 3:51:44
